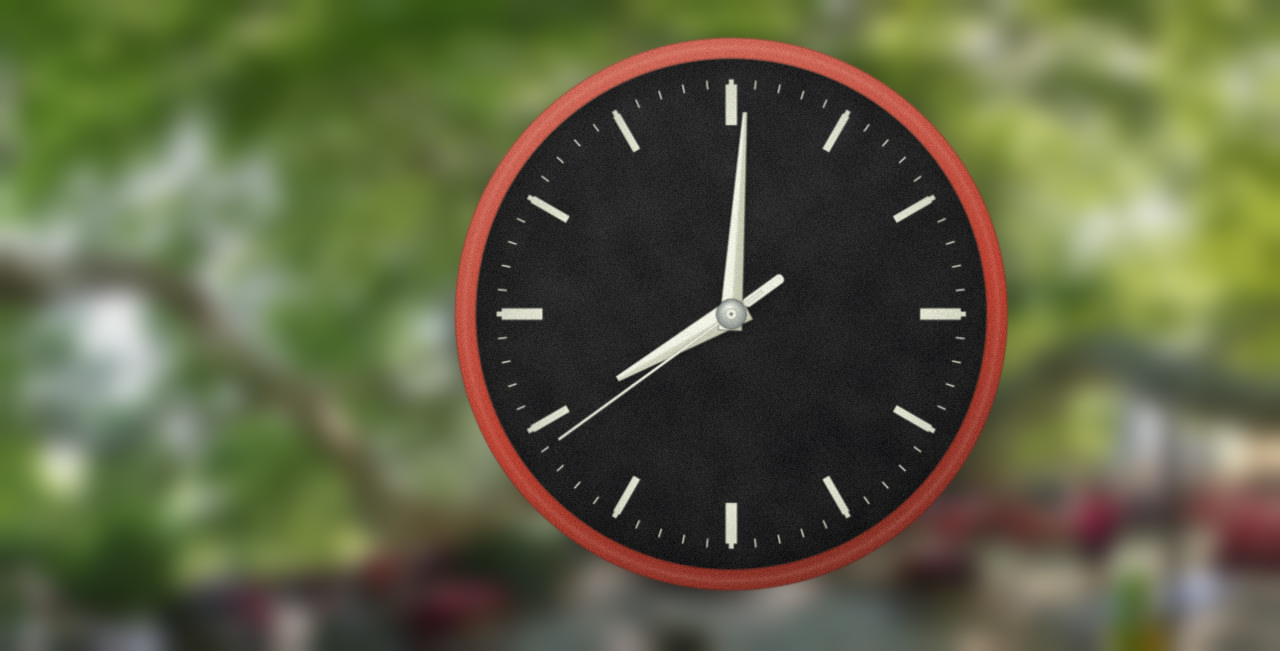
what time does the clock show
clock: 8:00:39
